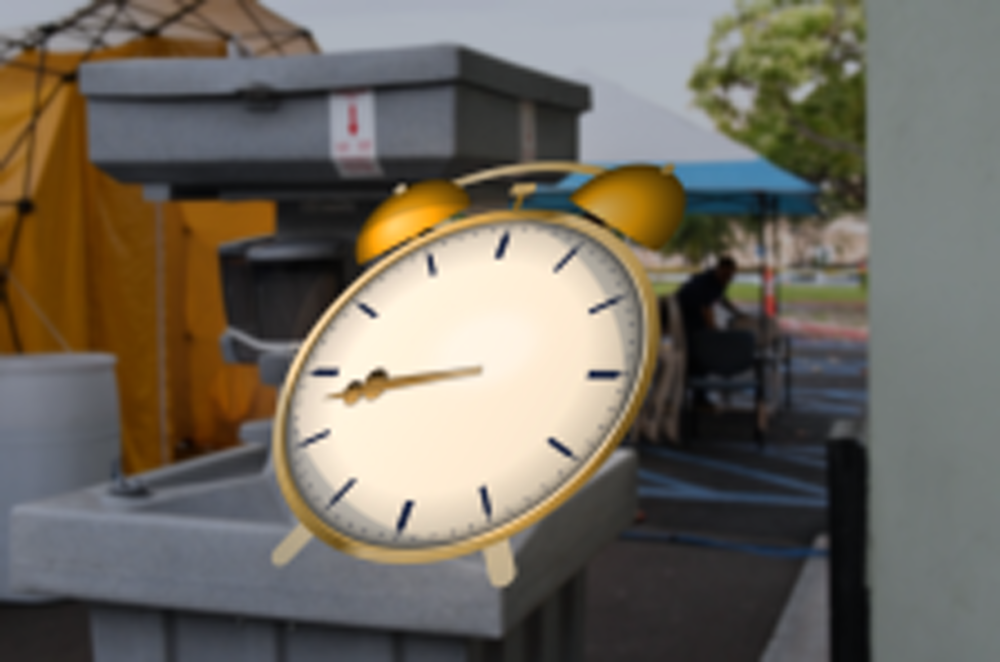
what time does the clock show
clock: 8:43
